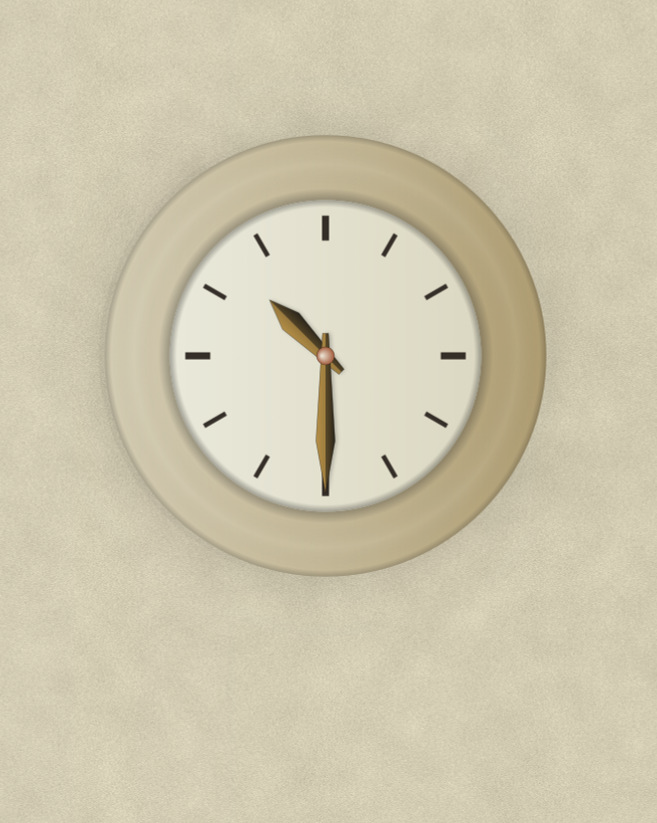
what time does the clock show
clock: 10:30
